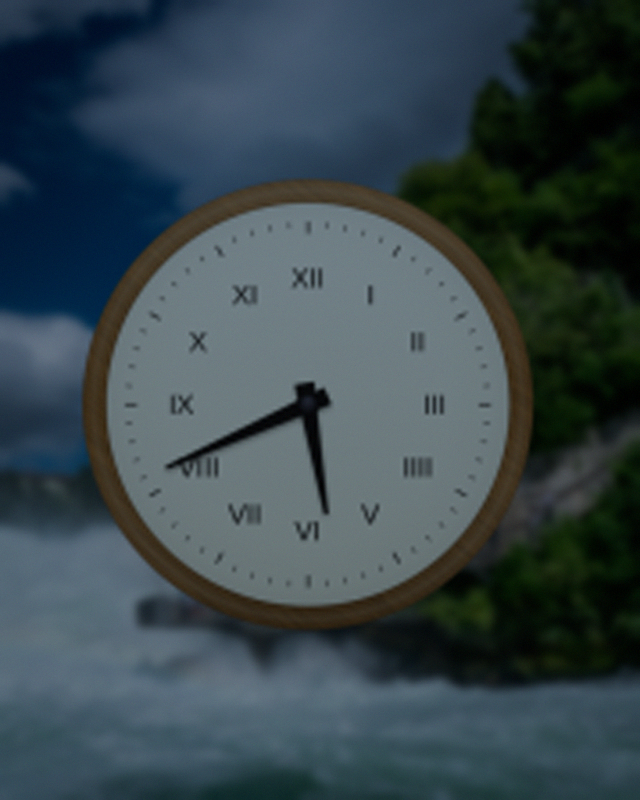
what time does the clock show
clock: 5:41
